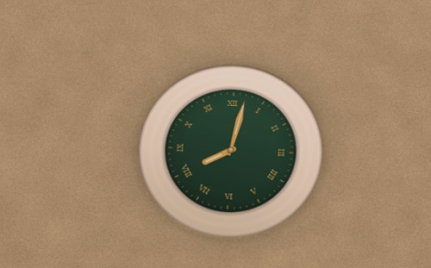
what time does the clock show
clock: 8:02
